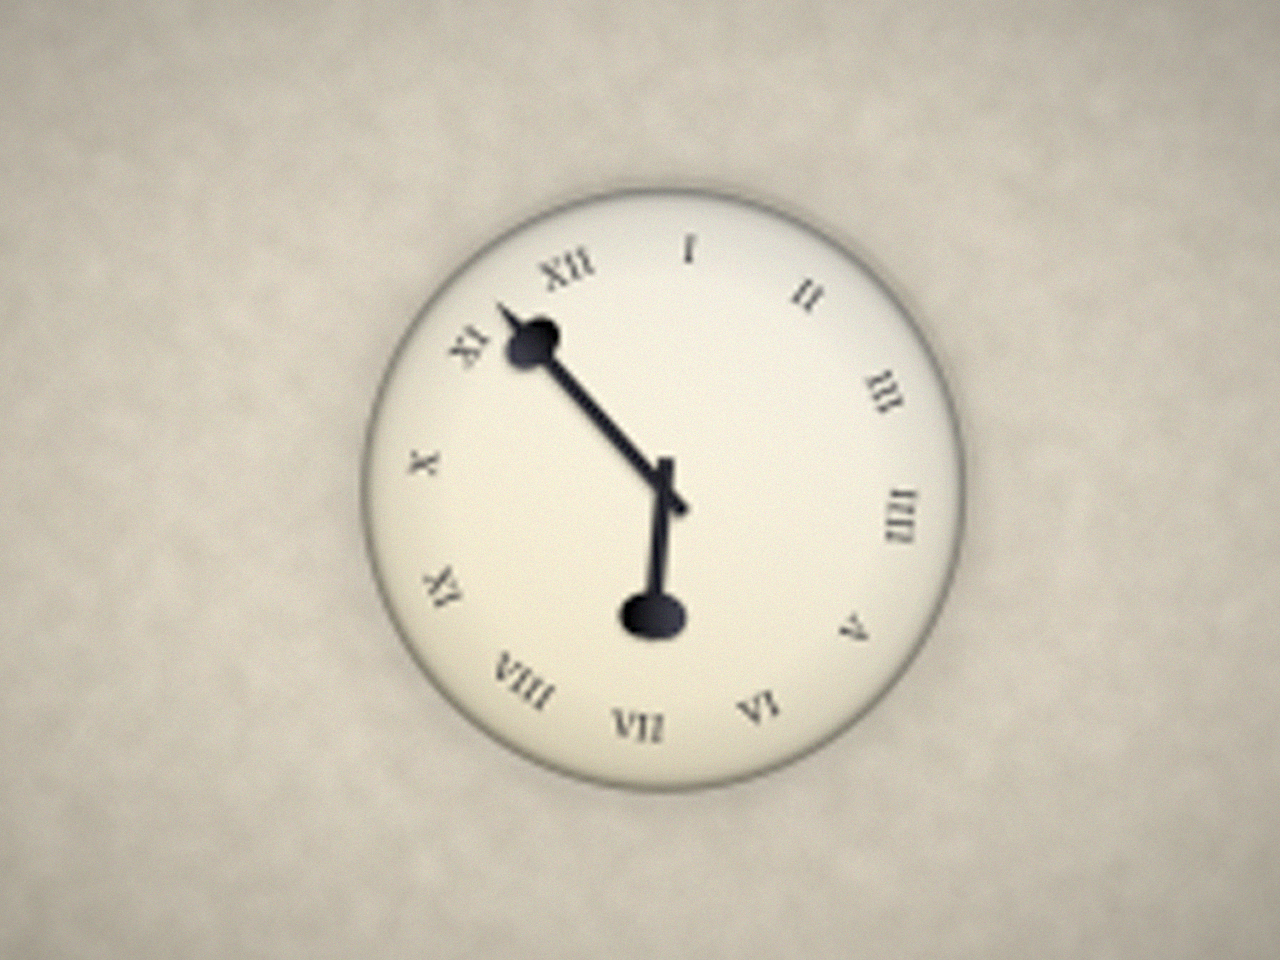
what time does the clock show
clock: 6:57
